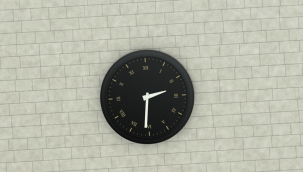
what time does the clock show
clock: 2:31
